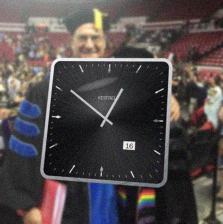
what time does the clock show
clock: 12:51
